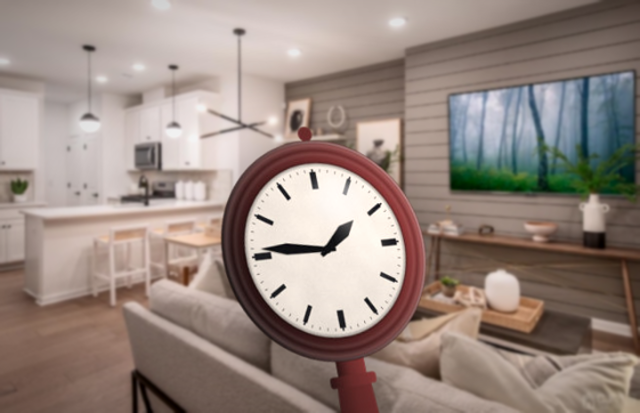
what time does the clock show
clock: 1:46
